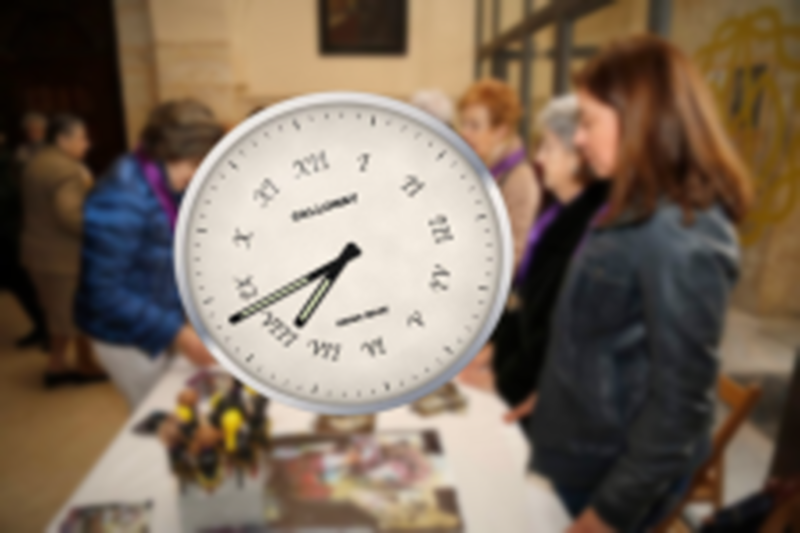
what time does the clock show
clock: 7:43
